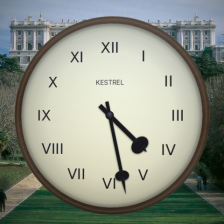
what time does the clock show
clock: 4:28
